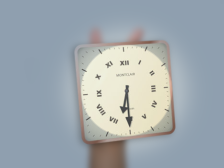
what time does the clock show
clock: 6:30
